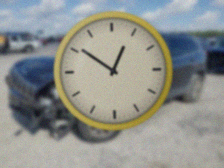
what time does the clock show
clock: 12:51
